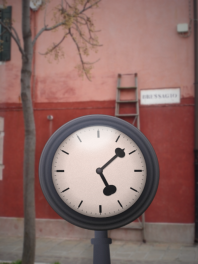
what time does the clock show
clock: 5:08
